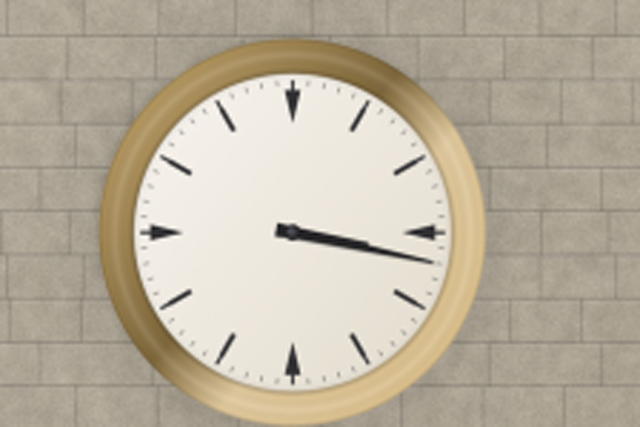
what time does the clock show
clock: 3:17
